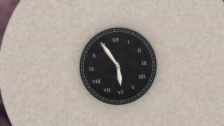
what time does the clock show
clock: 5:55
